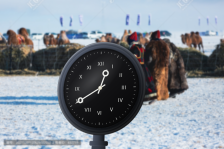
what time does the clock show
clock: 12:40
